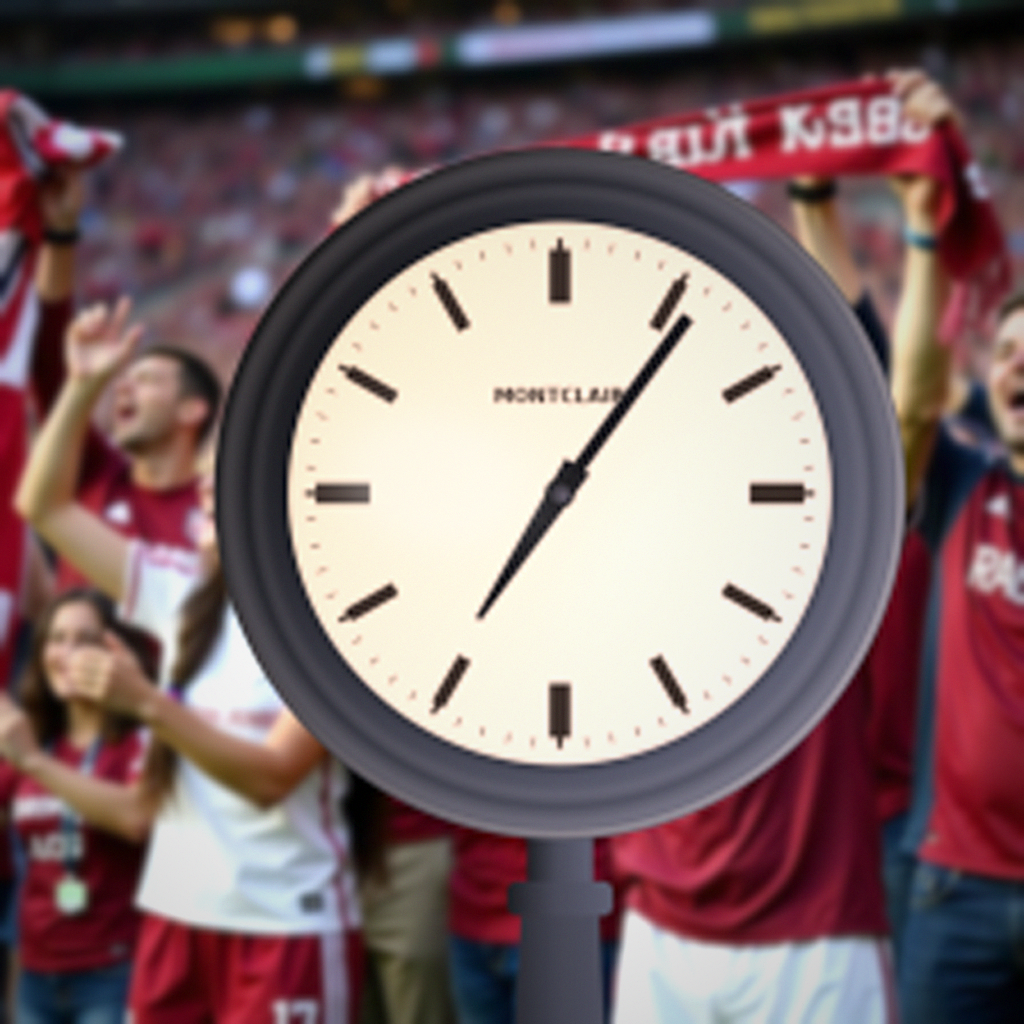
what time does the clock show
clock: 7:06
